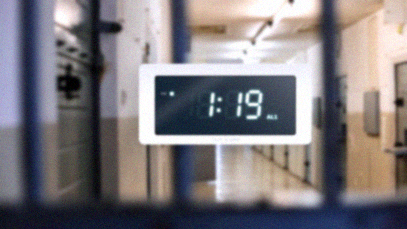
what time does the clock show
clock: 1:19
